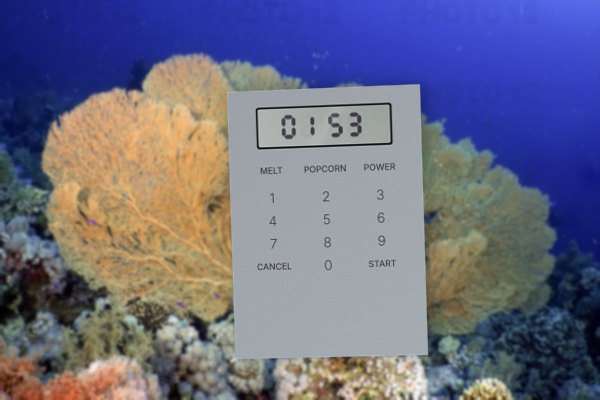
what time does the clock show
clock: 1:53
